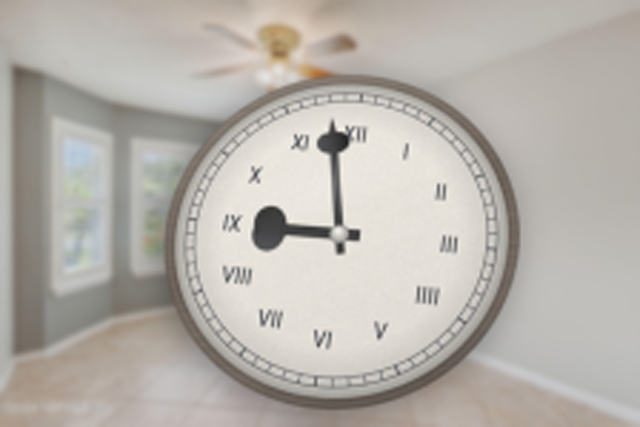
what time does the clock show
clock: 8:58
